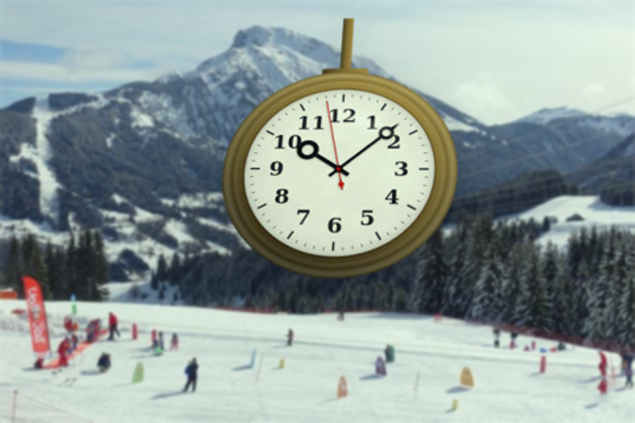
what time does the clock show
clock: 10:07:58
